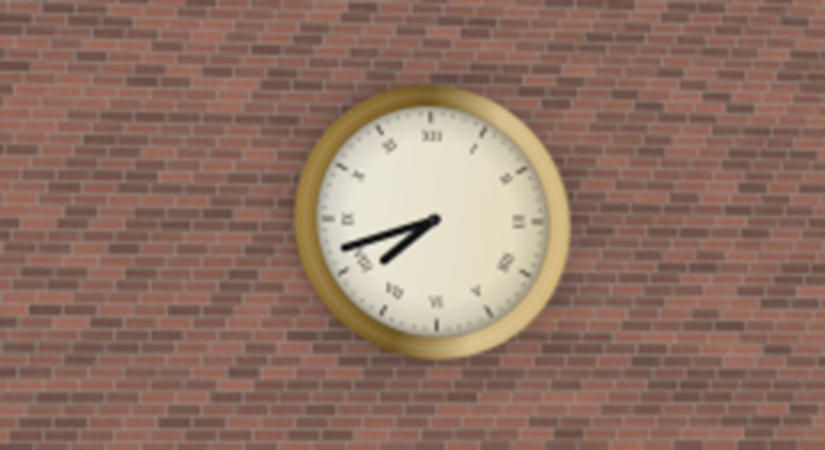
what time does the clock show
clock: 7:42
